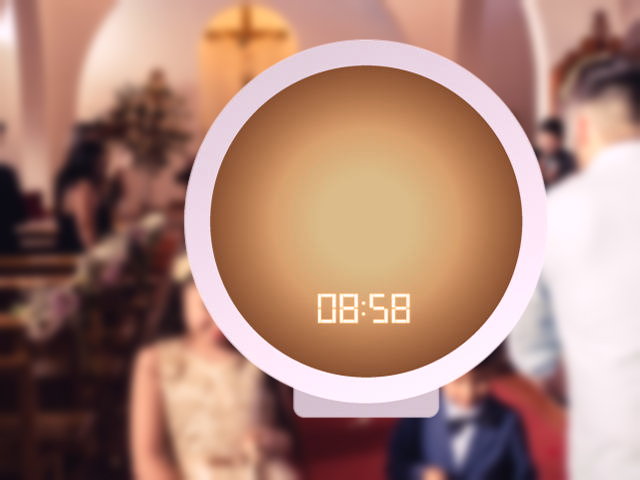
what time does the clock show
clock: 8:58
